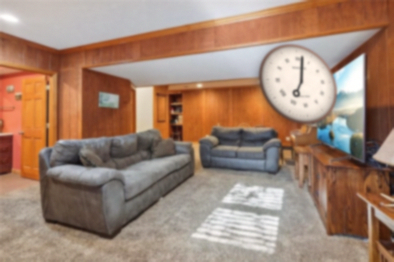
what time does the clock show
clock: 7:02
